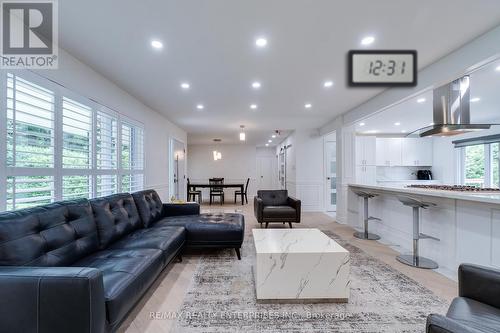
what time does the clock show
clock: 12:31
